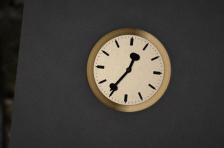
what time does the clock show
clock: 12:36
